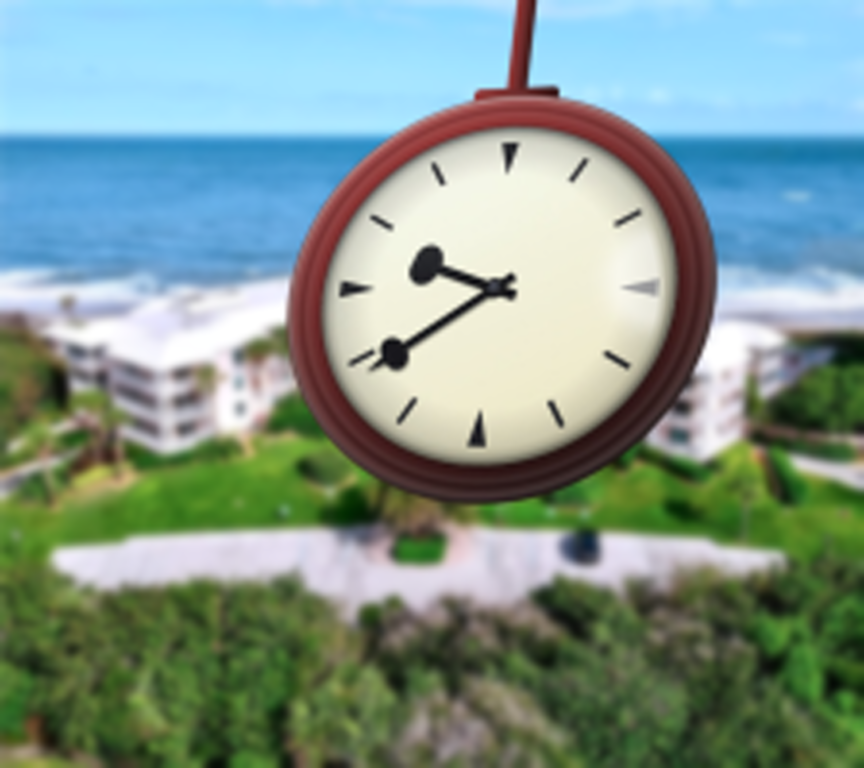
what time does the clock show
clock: 9:39
